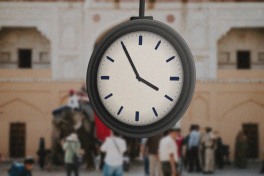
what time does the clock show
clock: 3:55
